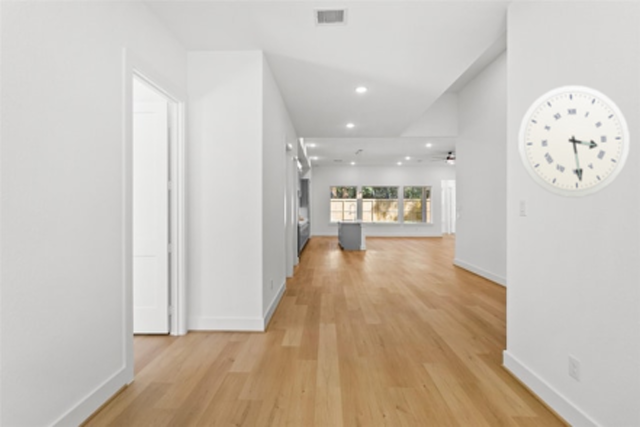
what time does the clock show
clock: 3:29
